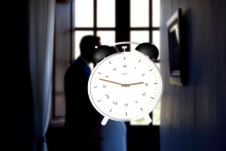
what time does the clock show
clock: 2:48
